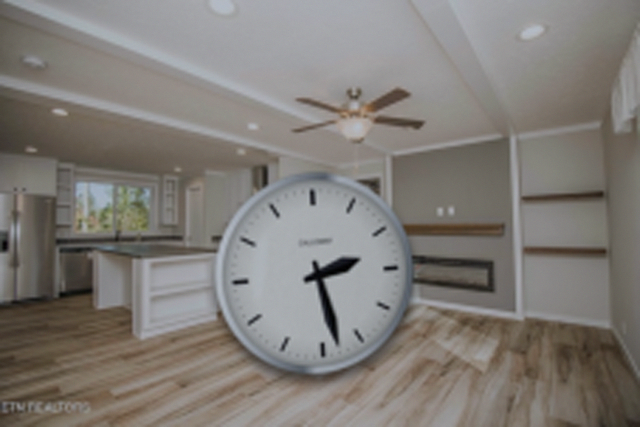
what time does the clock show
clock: 2:28
